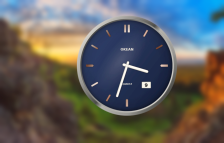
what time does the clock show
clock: 3:33
